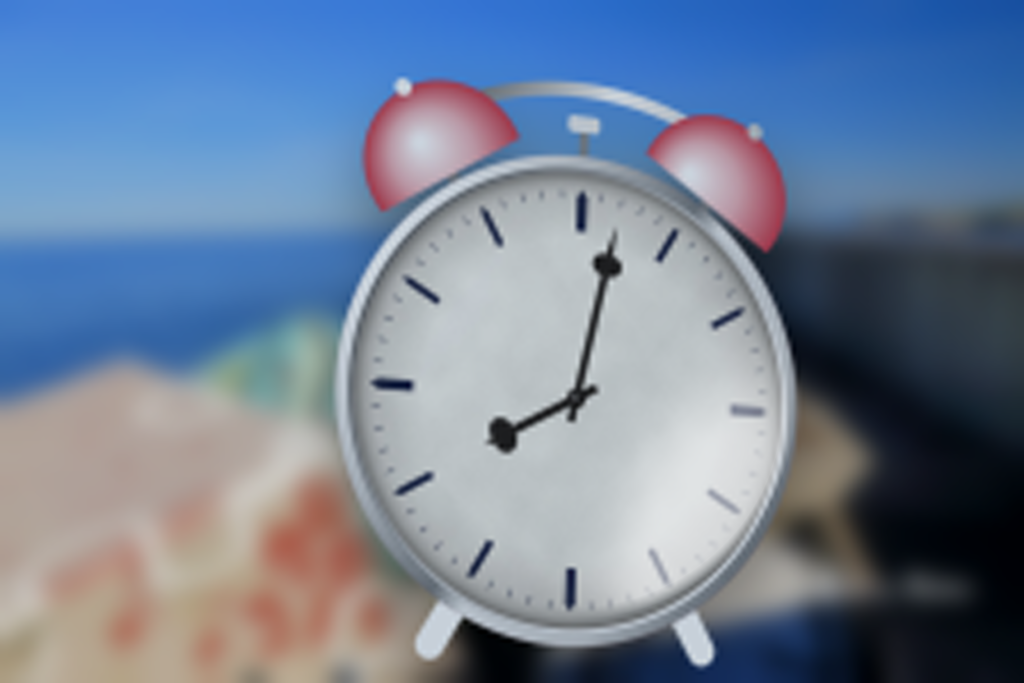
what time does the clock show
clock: 8:02
